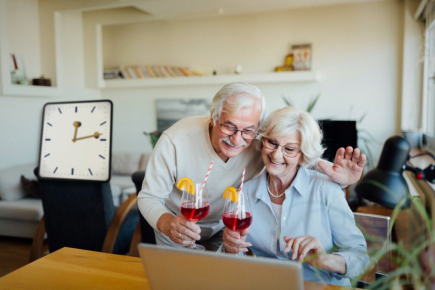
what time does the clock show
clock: 12:13
